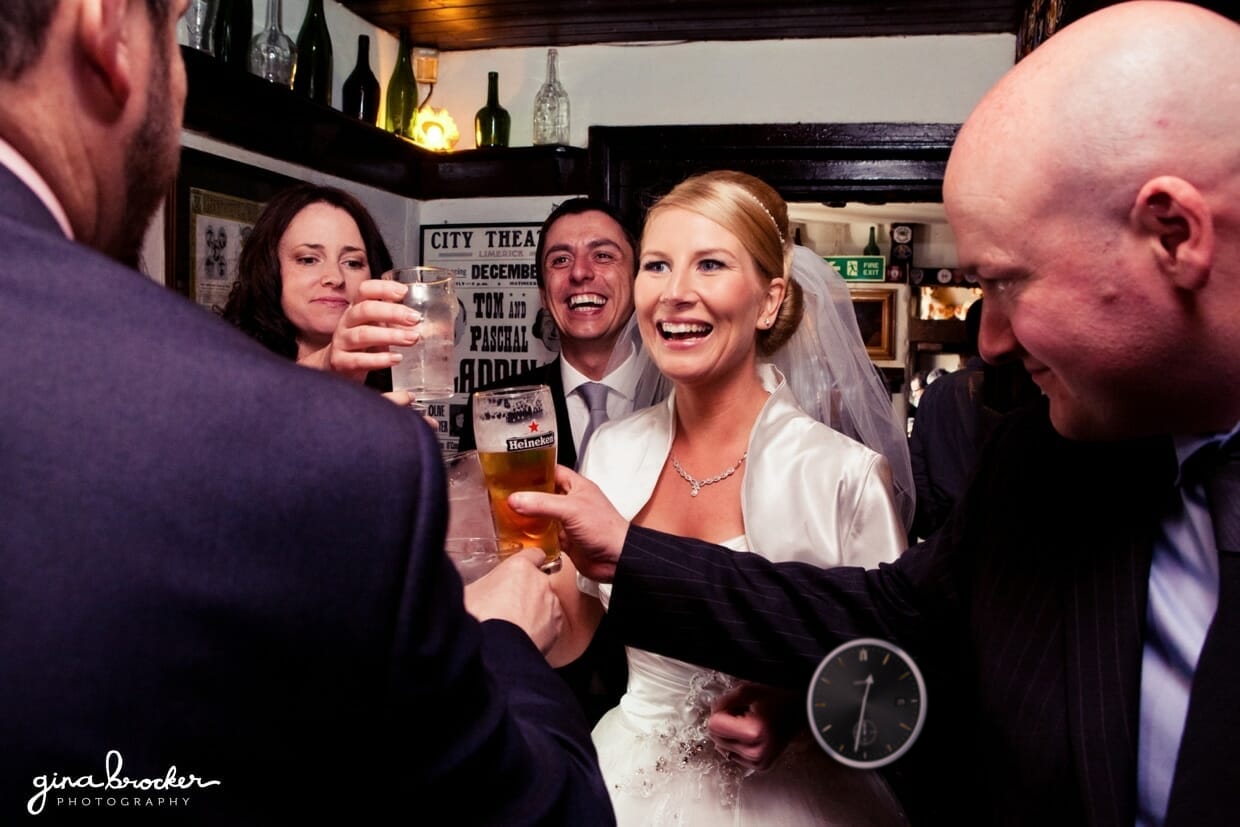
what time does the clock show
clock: 12:32
